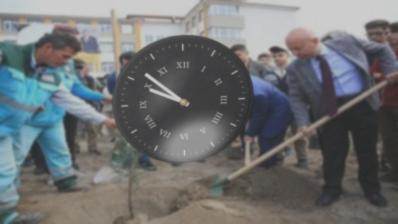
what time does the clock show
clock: 9:52
